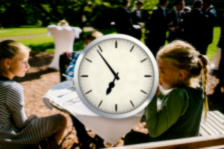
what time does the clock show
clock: 6:54
